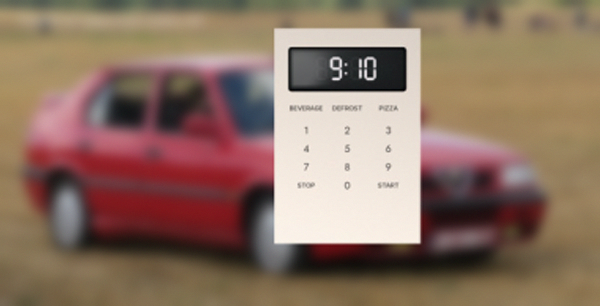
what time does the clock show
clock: 9:10
